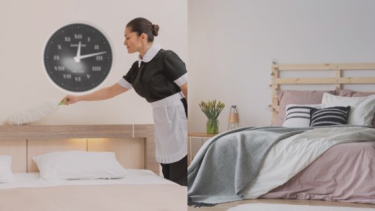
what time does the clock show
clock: 12:13
